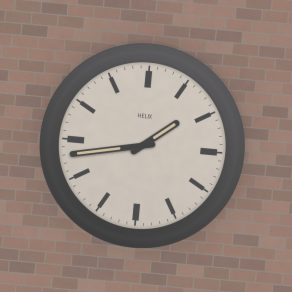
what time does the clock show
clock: 1:43
